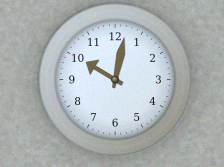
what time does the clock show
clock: 10:02
